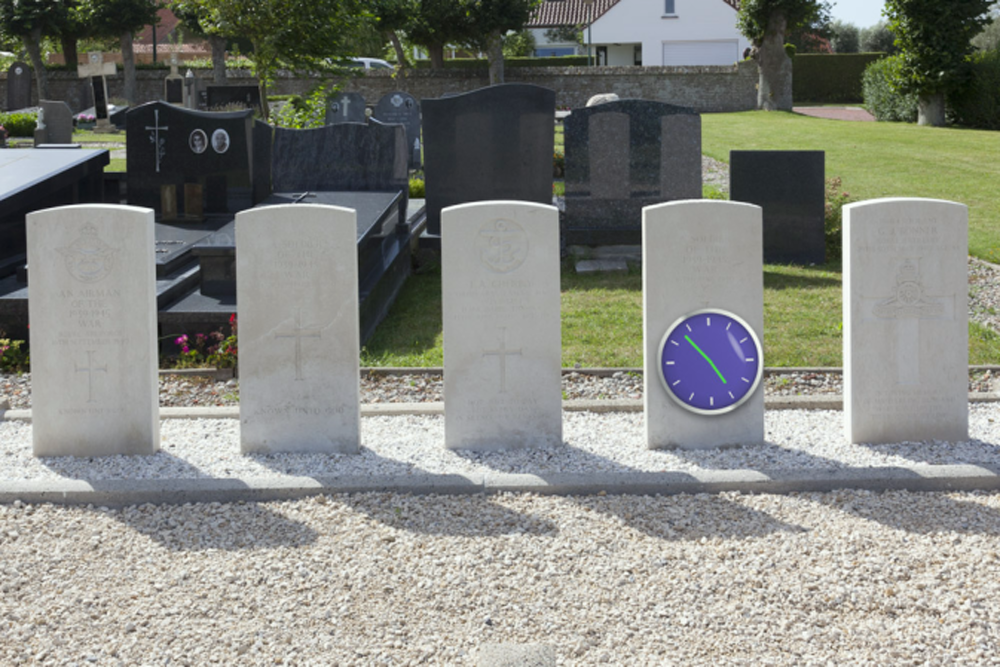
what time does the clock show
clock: 4:53
